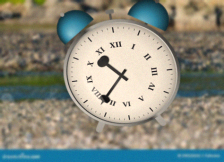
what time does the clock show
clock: 10:37
